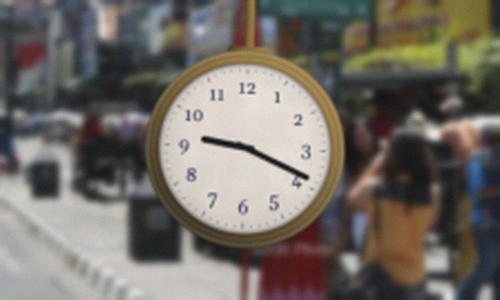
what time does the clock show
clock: 9:19
